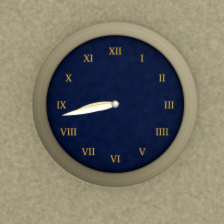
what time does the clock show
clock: 8:43
